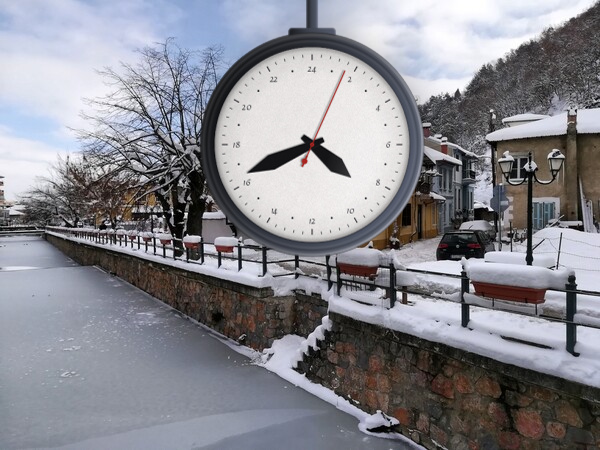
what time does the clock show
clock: 8:41:04
